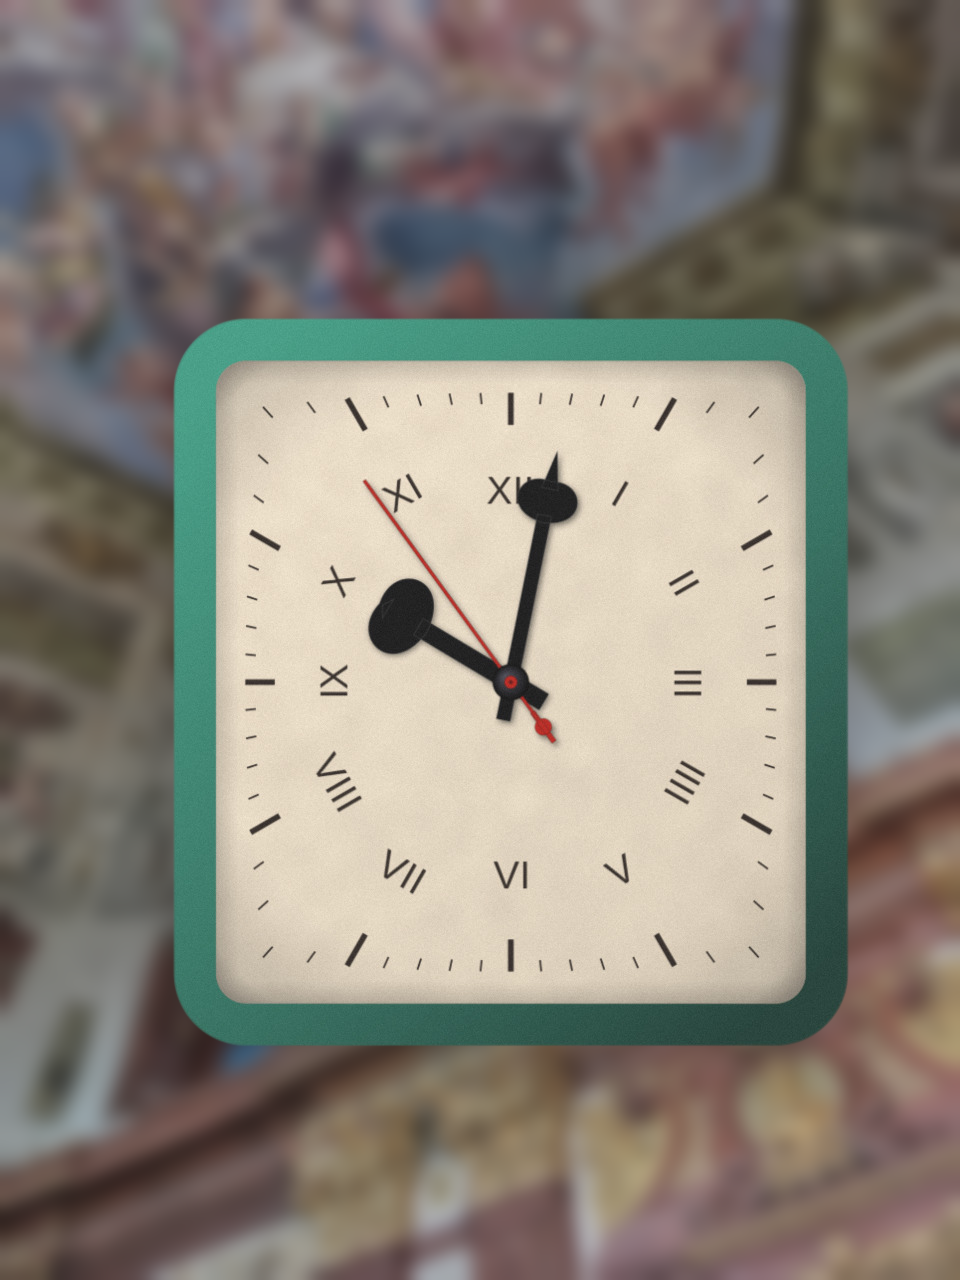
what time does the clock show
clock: 10:01:54
